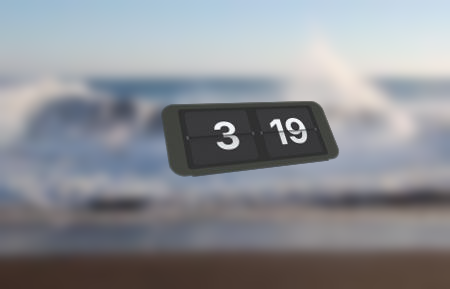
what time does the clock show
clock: 3:19
